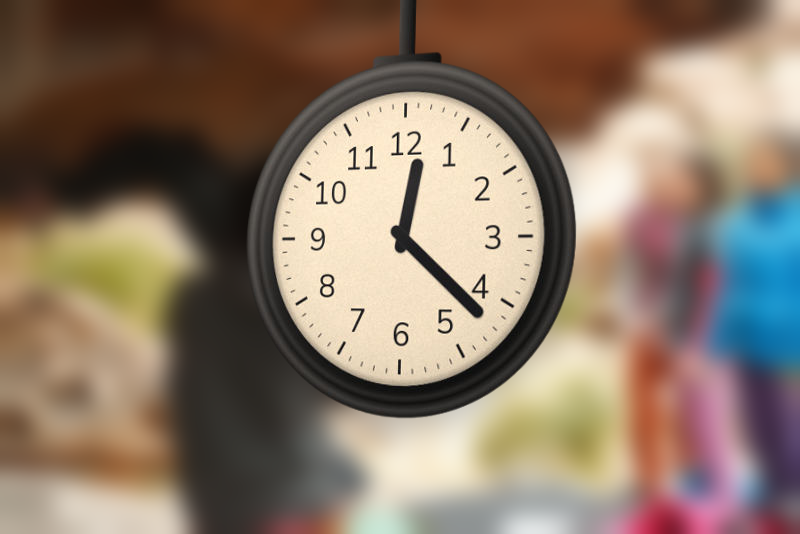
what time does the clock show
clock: 12:22
